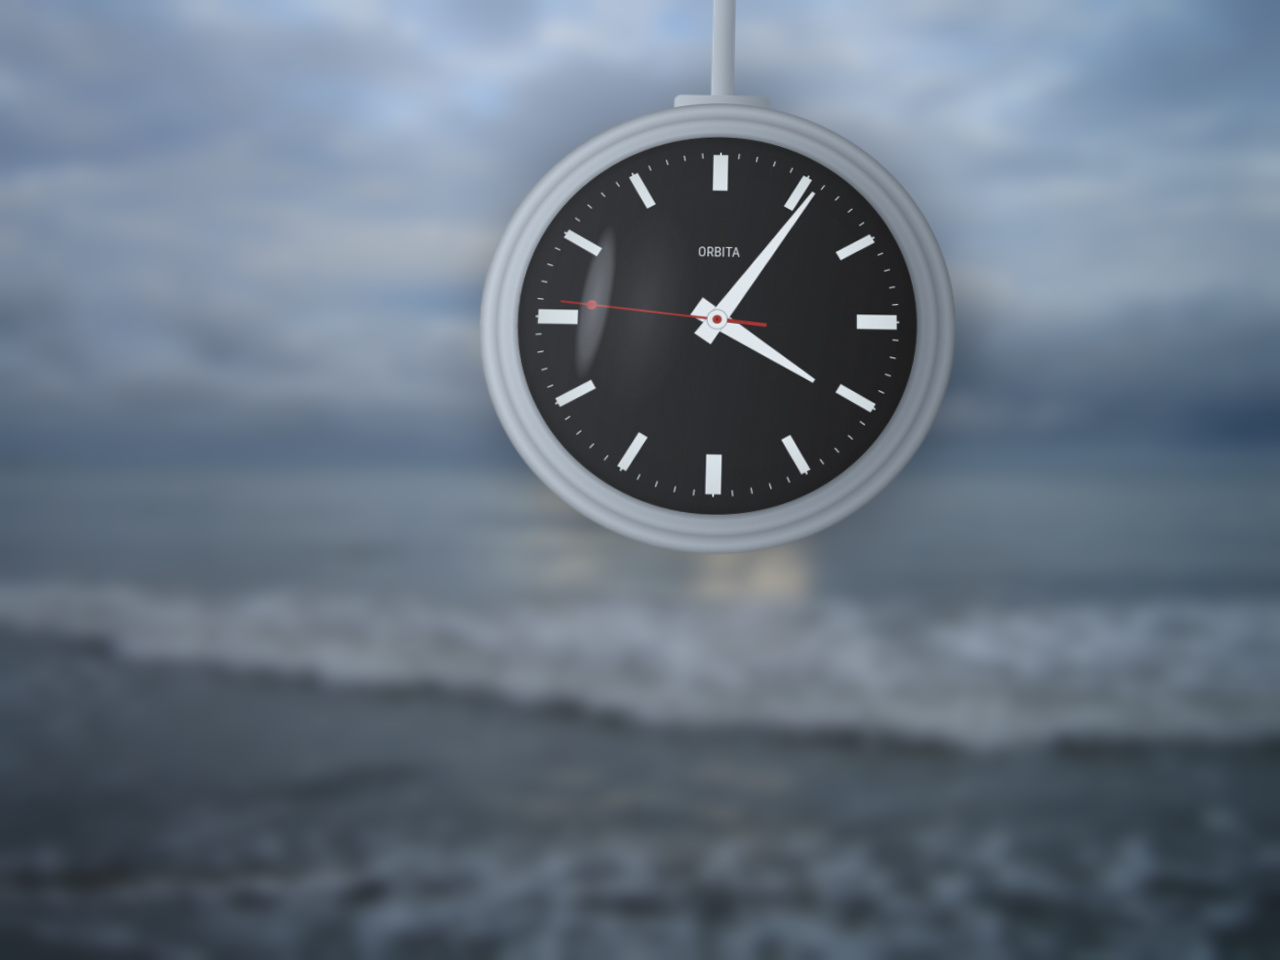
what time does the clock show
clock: 4:05:46
